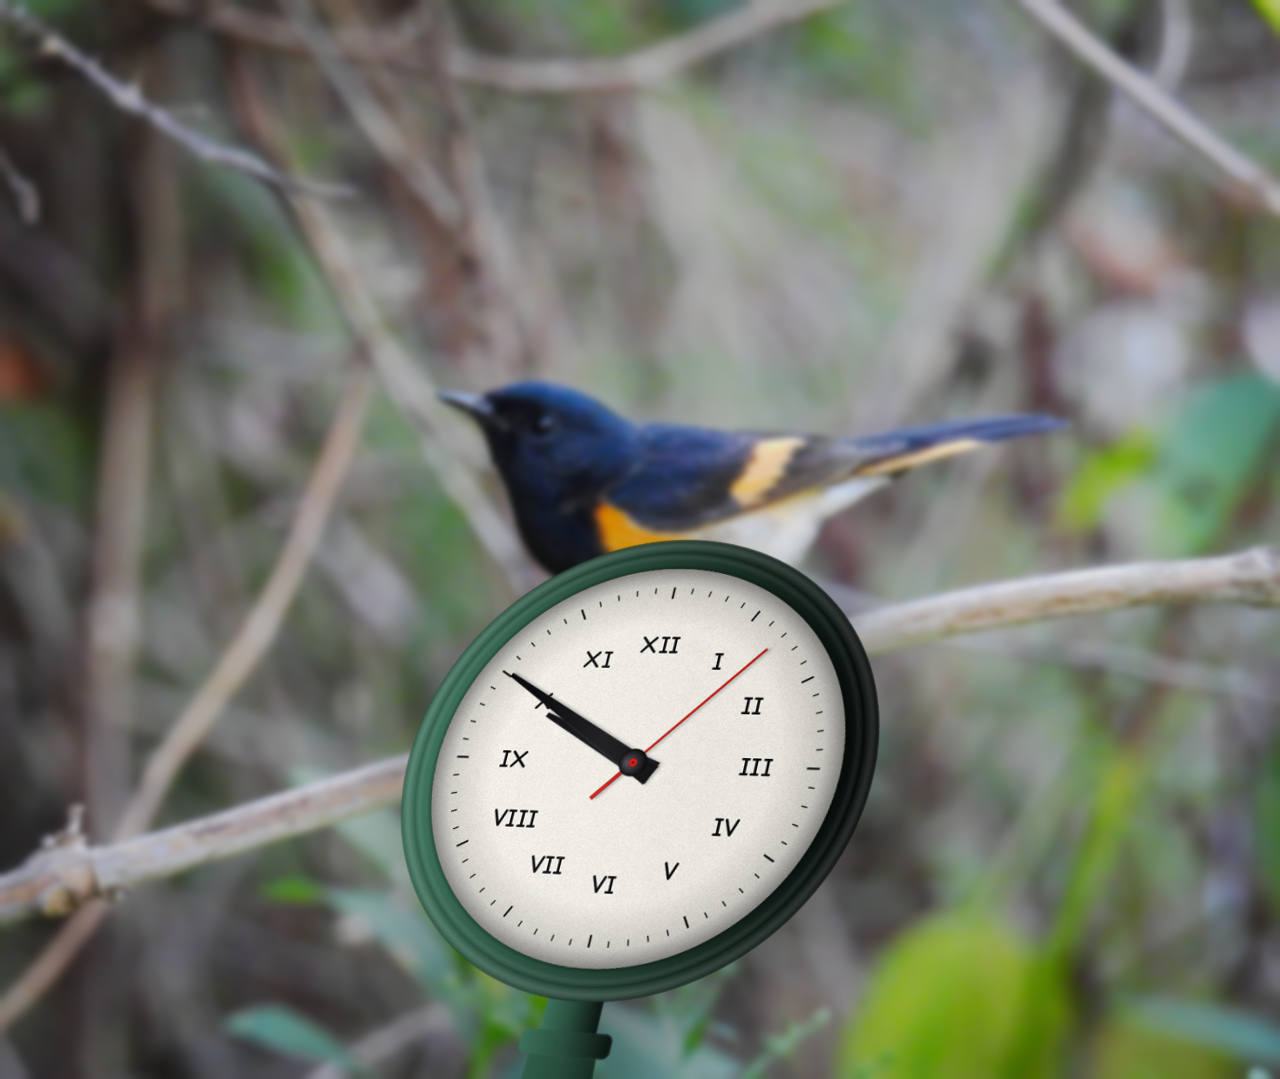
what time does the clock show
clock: 9:50:07
